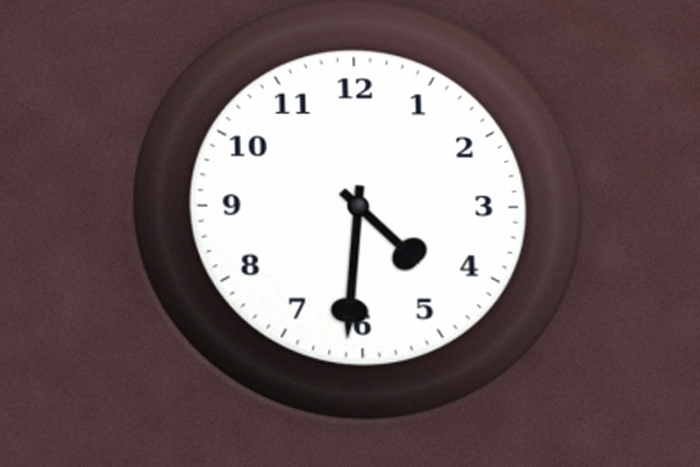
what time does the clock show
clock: 4:31
